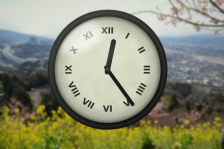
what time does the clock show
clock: 12:24
